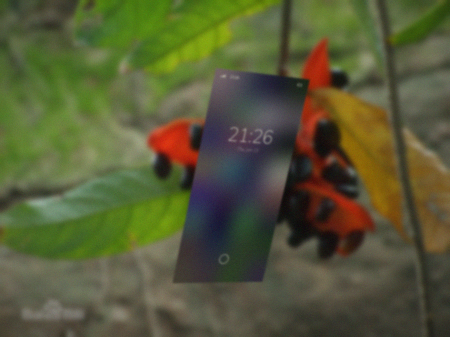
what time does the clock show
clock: 21:26
